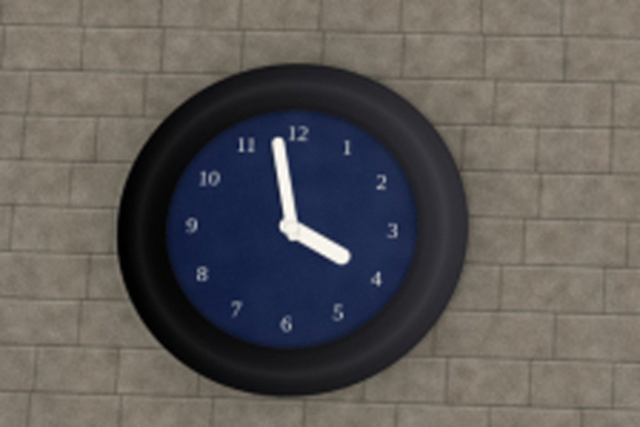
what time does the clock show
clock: 3:58
